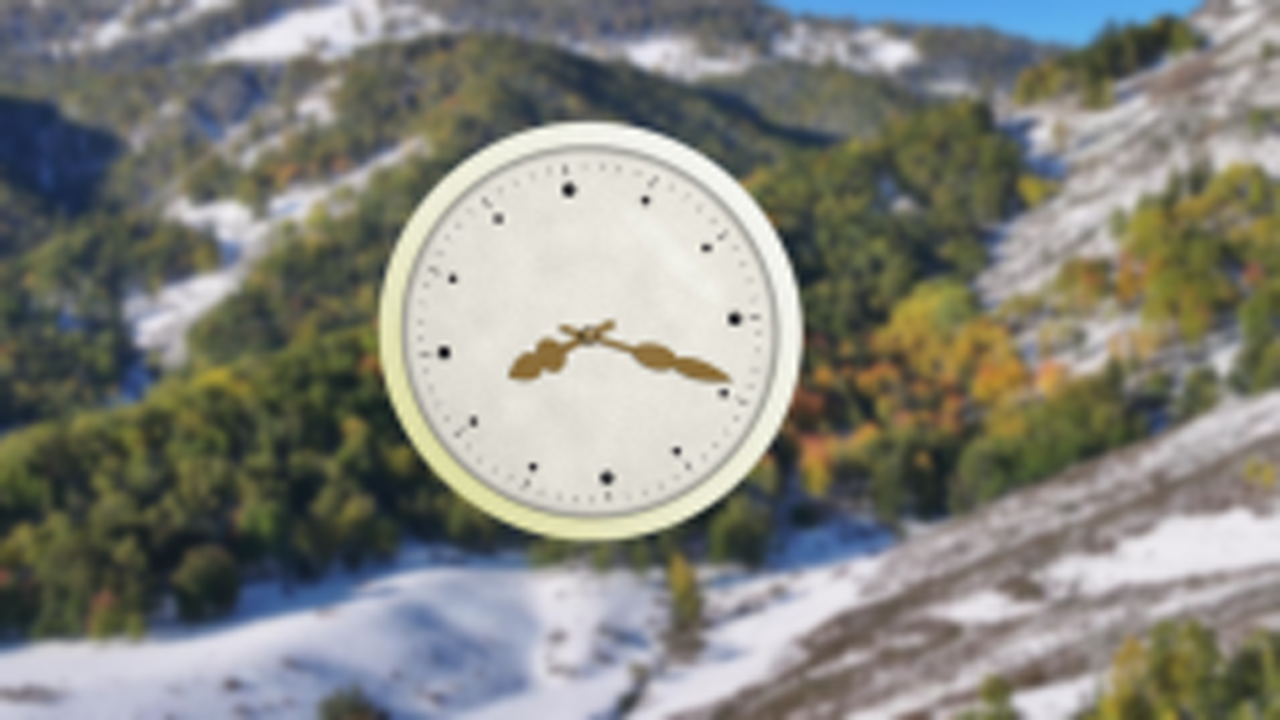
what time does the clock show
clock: 8:19
